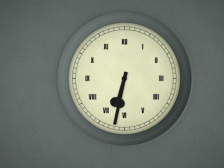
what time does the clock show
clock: 6:32
